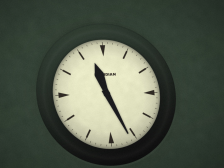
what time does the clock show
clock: 11:26
